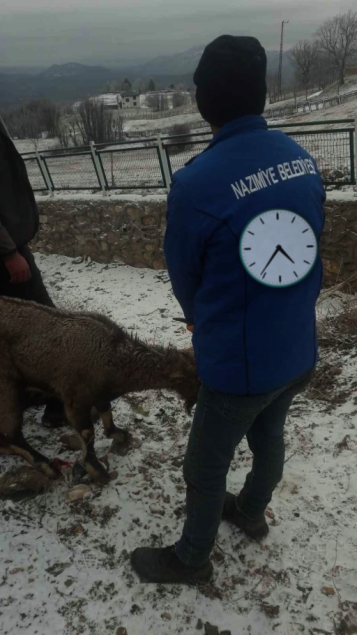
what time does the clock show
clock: 4:36
